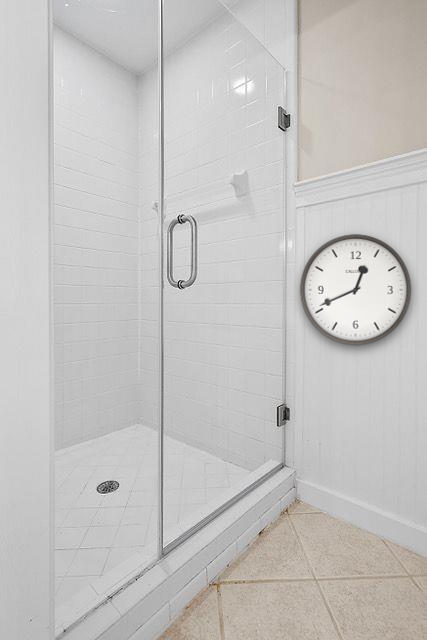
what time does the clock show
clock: 12:41
